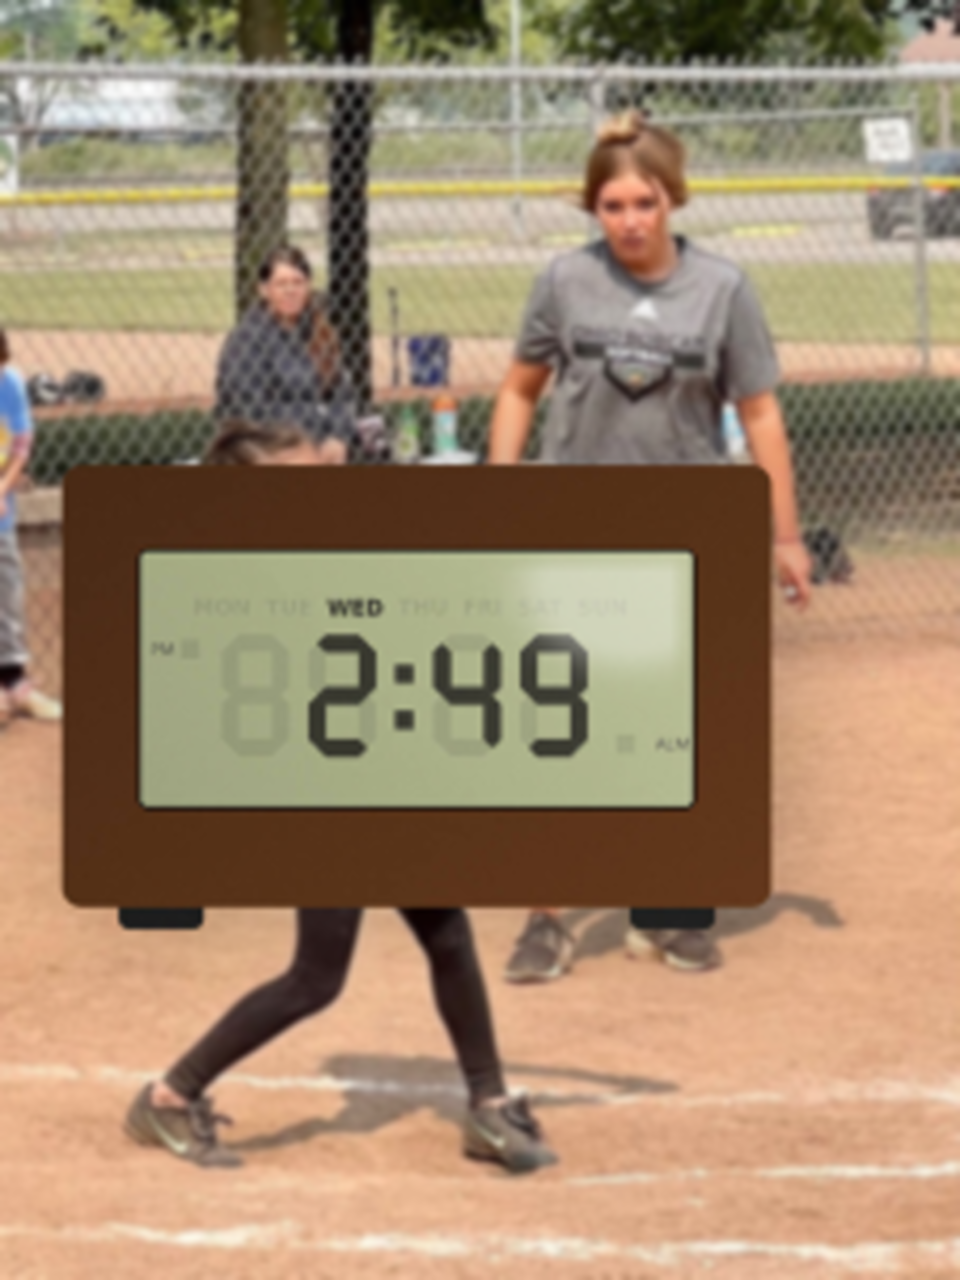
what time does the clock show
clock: 2:49
